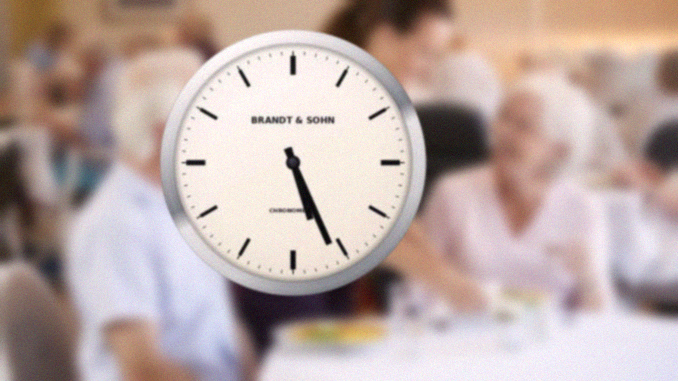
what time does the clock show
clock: 5:26
